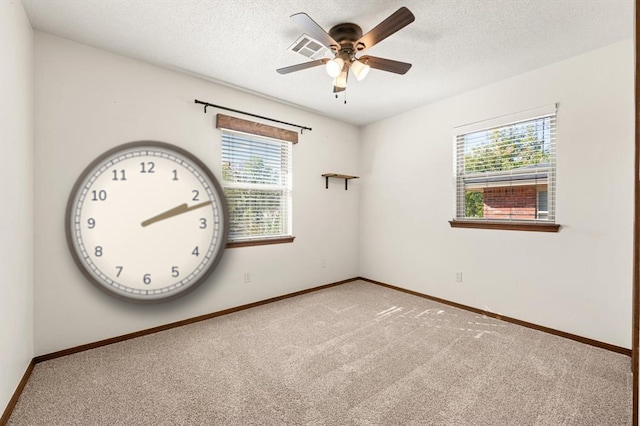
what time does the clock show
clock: 2:12
